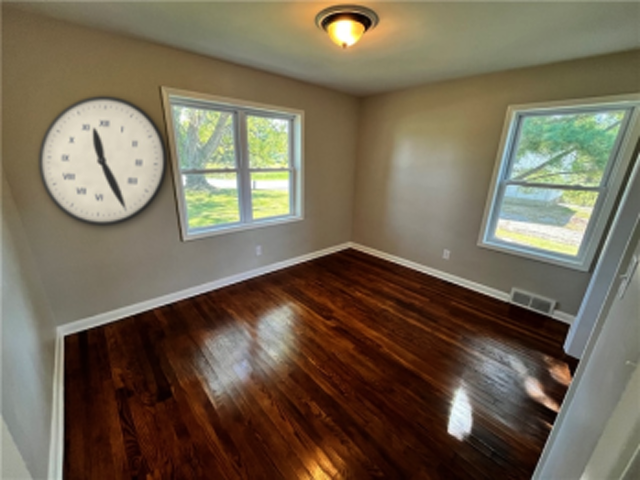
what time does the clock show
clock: 11:25
